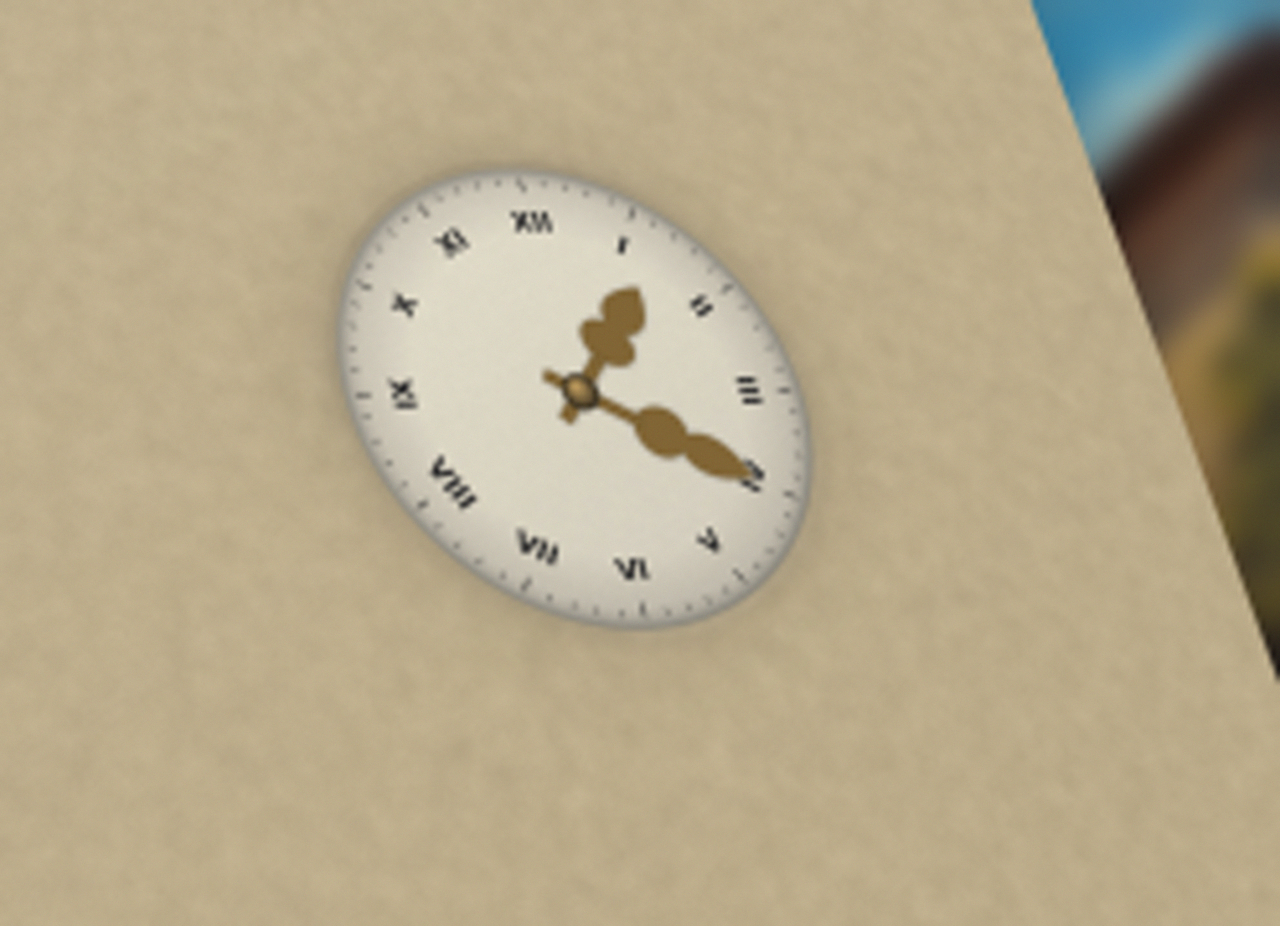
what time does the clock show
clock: 1:20
